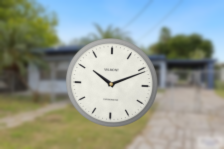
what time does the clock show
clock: 10:11
